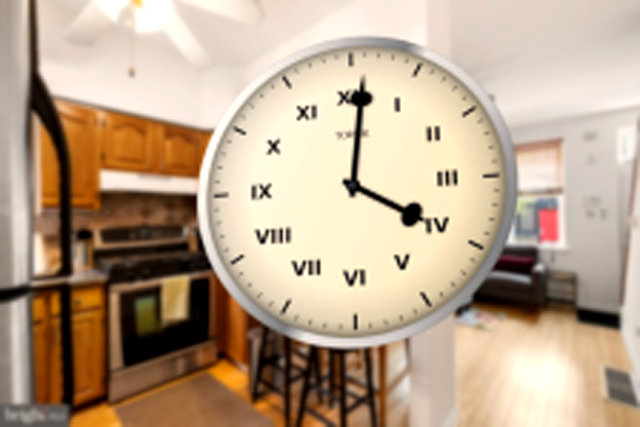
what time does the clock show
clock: 4:01
